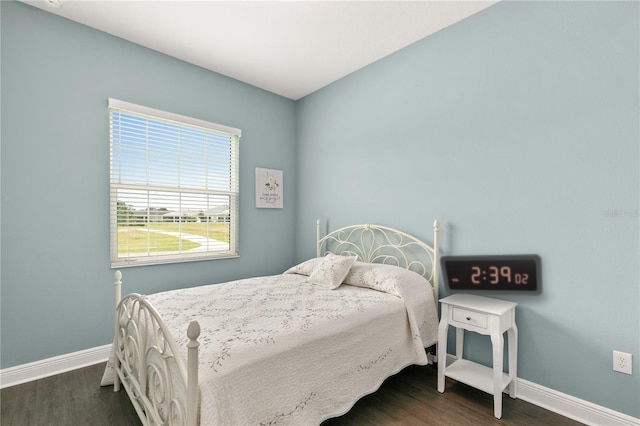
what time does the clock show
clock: 2:39
